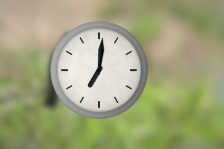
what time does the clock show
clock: 7:01
